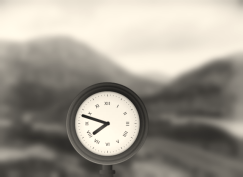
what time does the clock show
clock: 7:48
